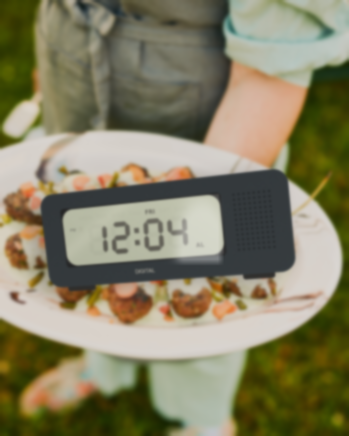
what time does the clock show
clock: 12:04
